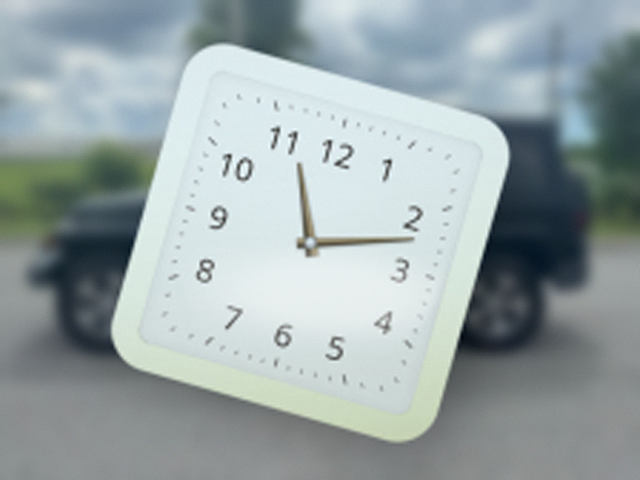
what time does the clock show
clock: 11:12
